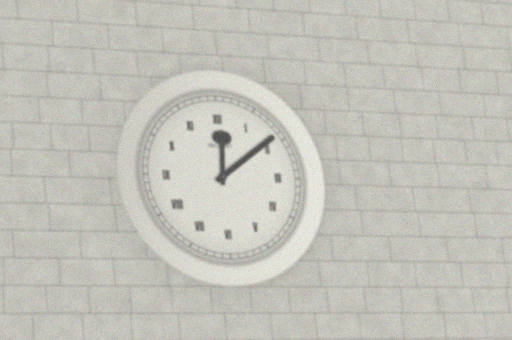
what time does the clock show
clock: 12:09
